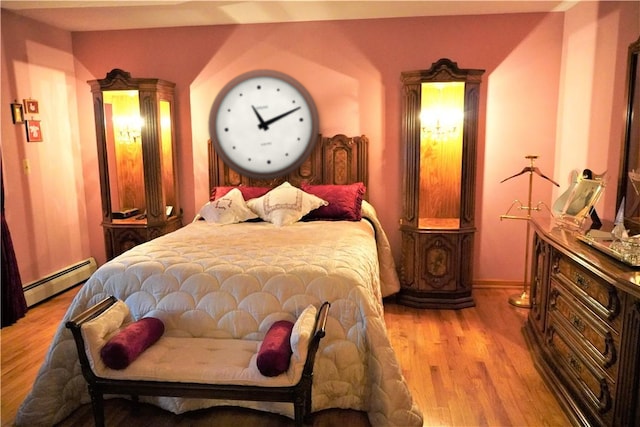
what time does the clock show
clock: 11:12
